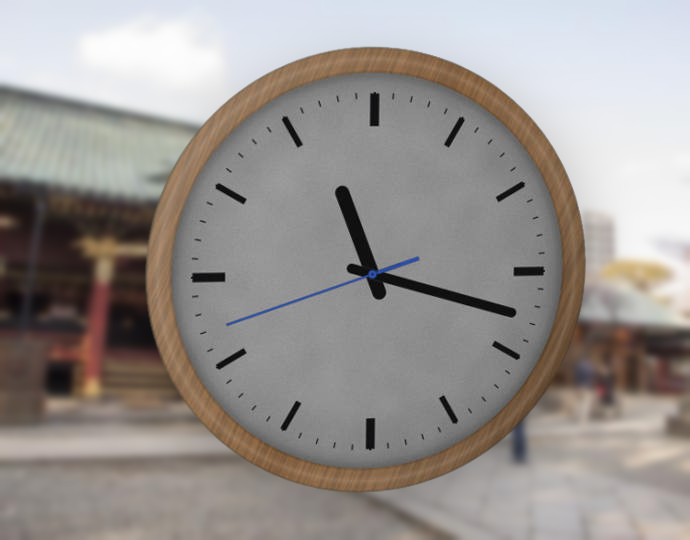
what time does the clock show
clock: 11:17:42
